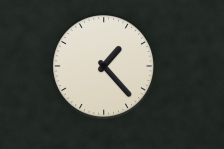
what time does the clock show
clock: 1:23
